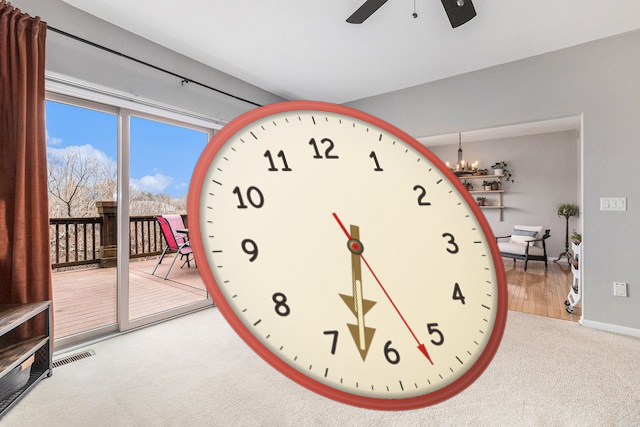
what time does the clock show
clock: 6:32:27
